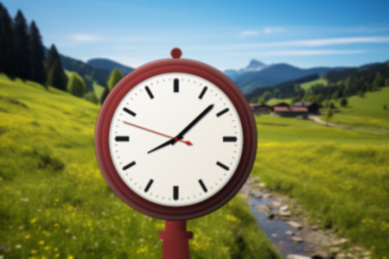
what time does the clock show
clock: 8:07:48
